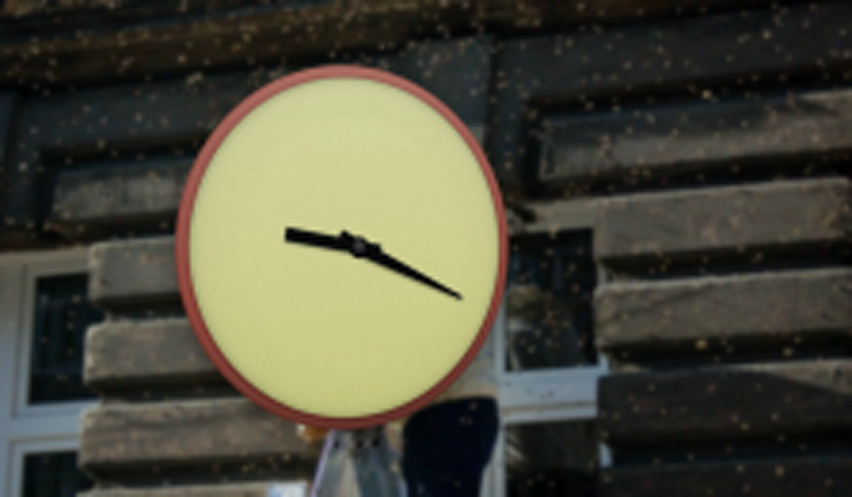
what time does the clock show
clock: 9:19
